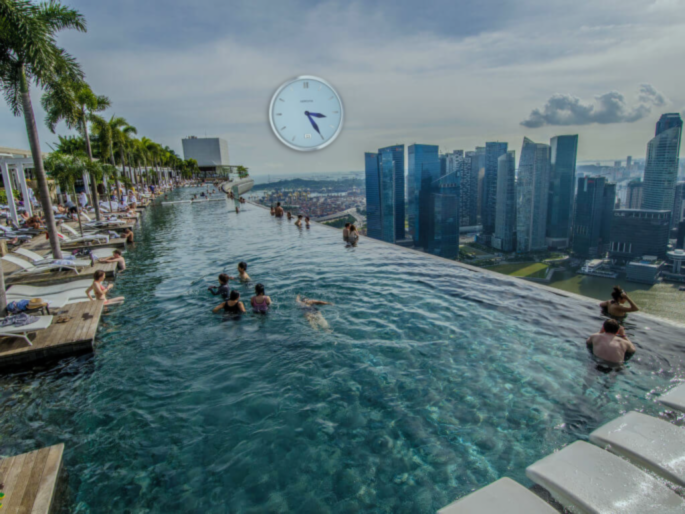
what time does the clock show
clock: 3:25
